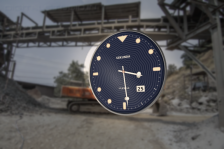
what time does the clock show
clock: 3:29
